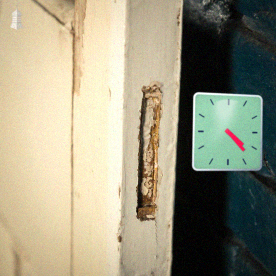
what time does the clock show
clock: 4:23
